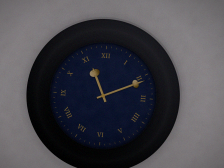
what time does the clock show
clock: 11:11
